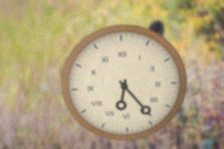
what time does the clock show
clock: 6:24
